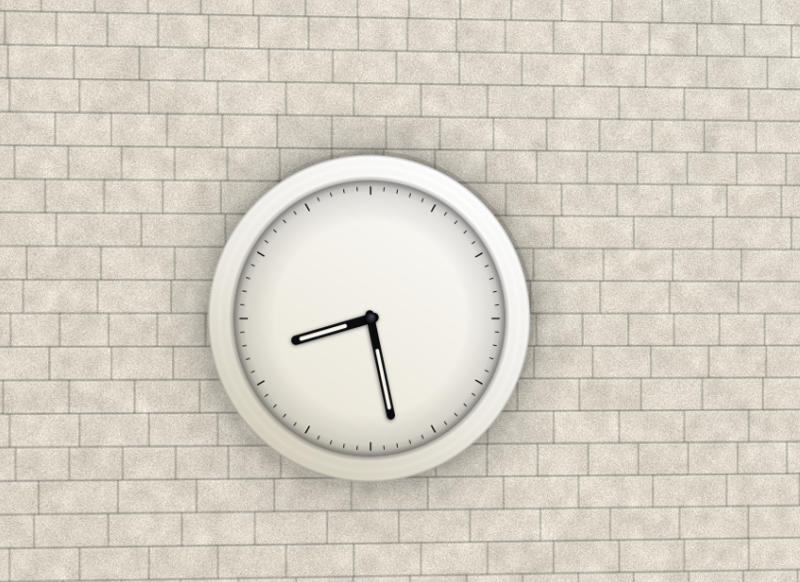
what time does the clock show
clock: 8:28
